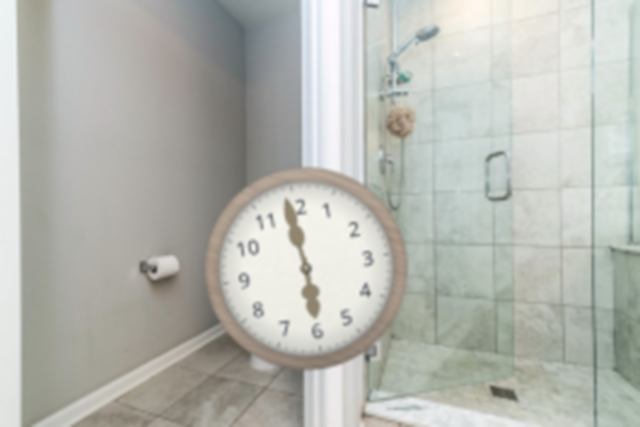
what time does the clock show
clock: 5:59
